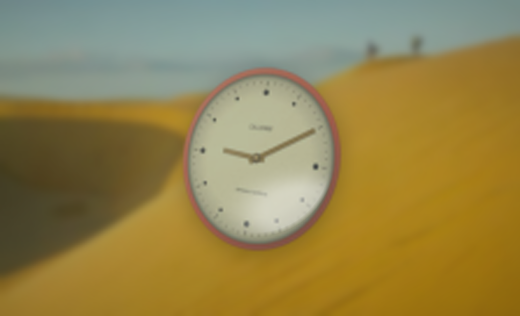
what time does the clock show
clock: 9:10
